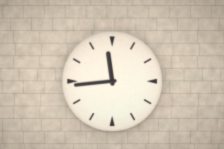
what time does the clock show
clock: 11:44
